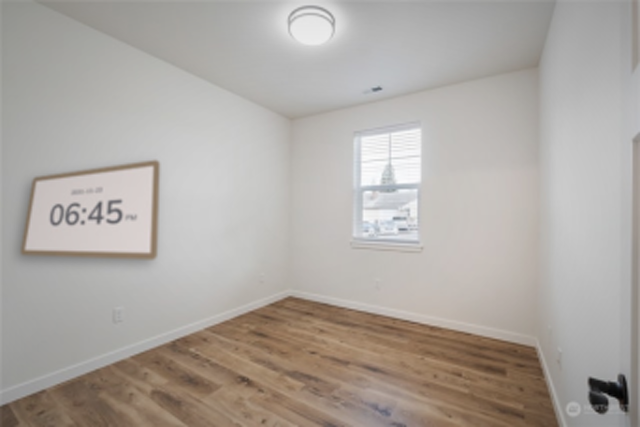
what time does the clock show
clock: 6:45
